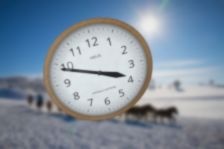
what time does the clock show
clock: 3:49
